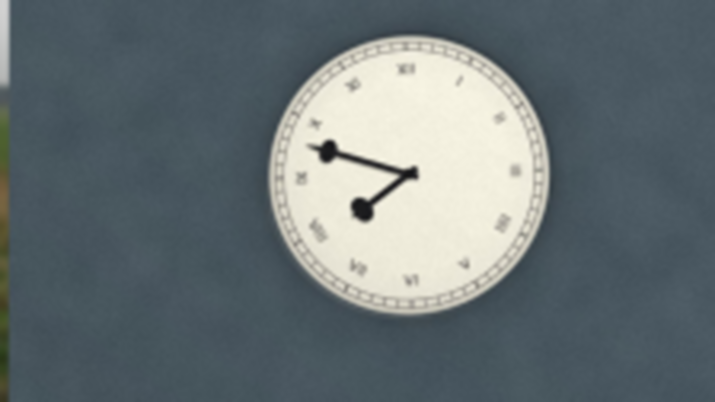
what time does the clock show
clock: 7:48
